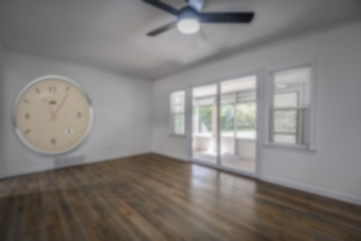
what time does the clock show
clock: 11:06
